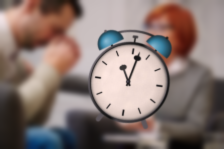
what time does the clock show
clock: 11:02
